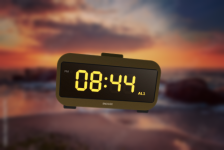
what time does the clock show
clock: 8:44
